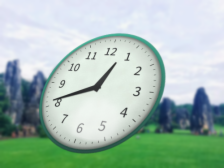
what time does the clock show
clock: 12:41
